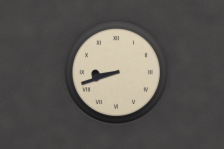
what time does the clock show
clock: 8:42
